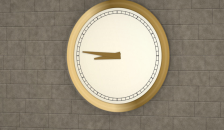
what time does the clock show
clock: 8:46
